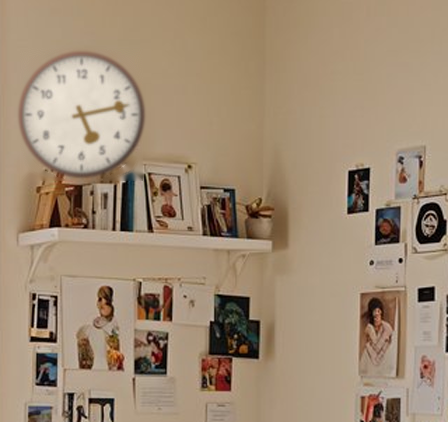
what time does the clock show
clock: 5:13
